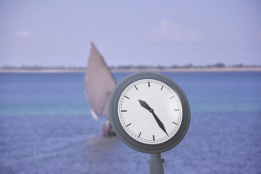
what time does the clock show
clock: 10:25
